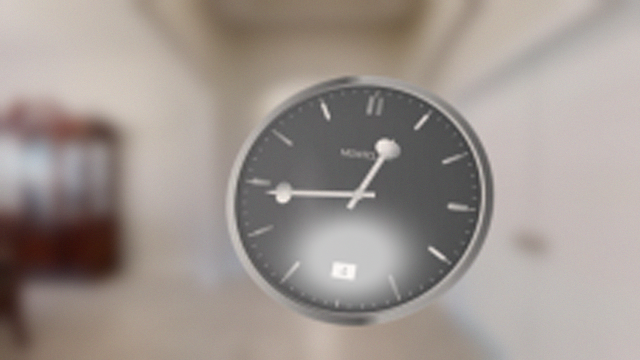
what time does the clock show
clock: 12:44
